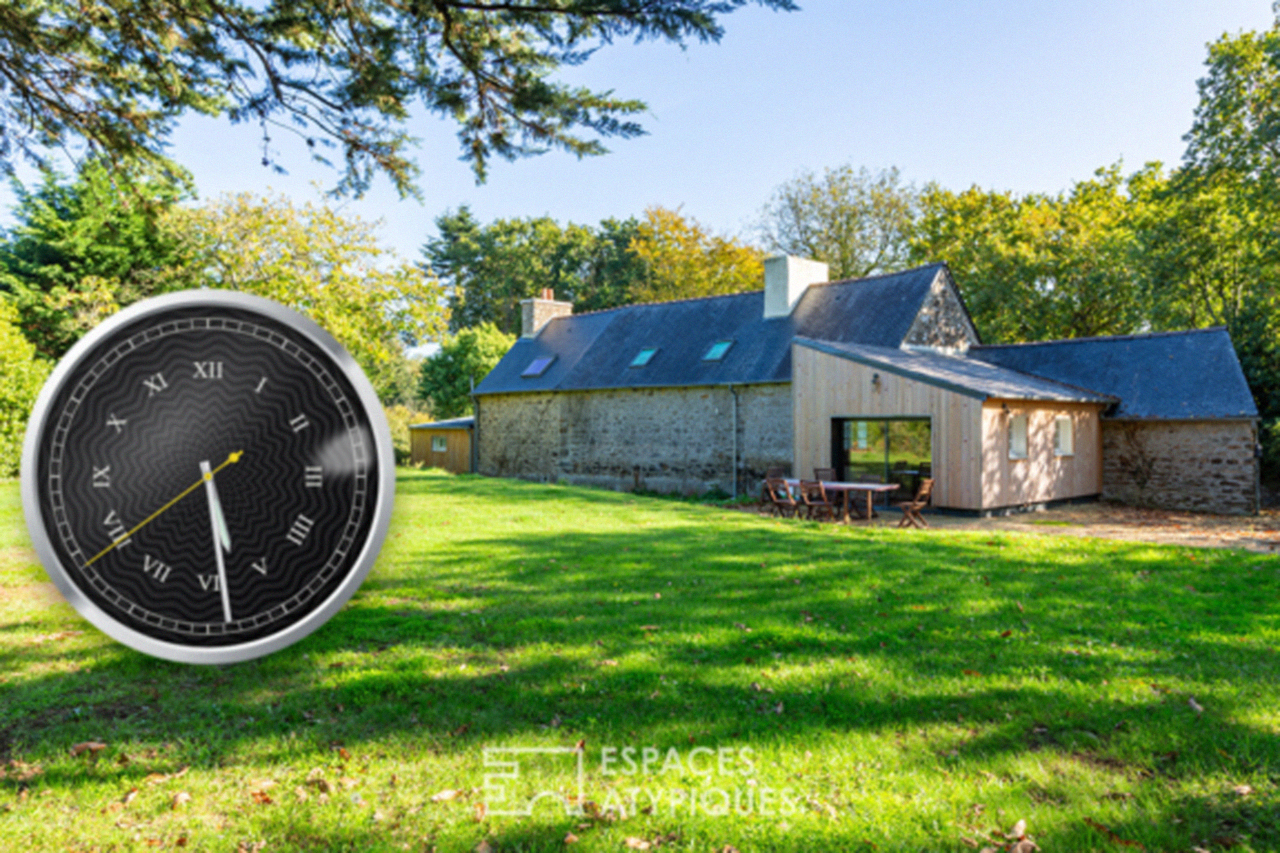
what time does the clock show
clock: 5:28:39
